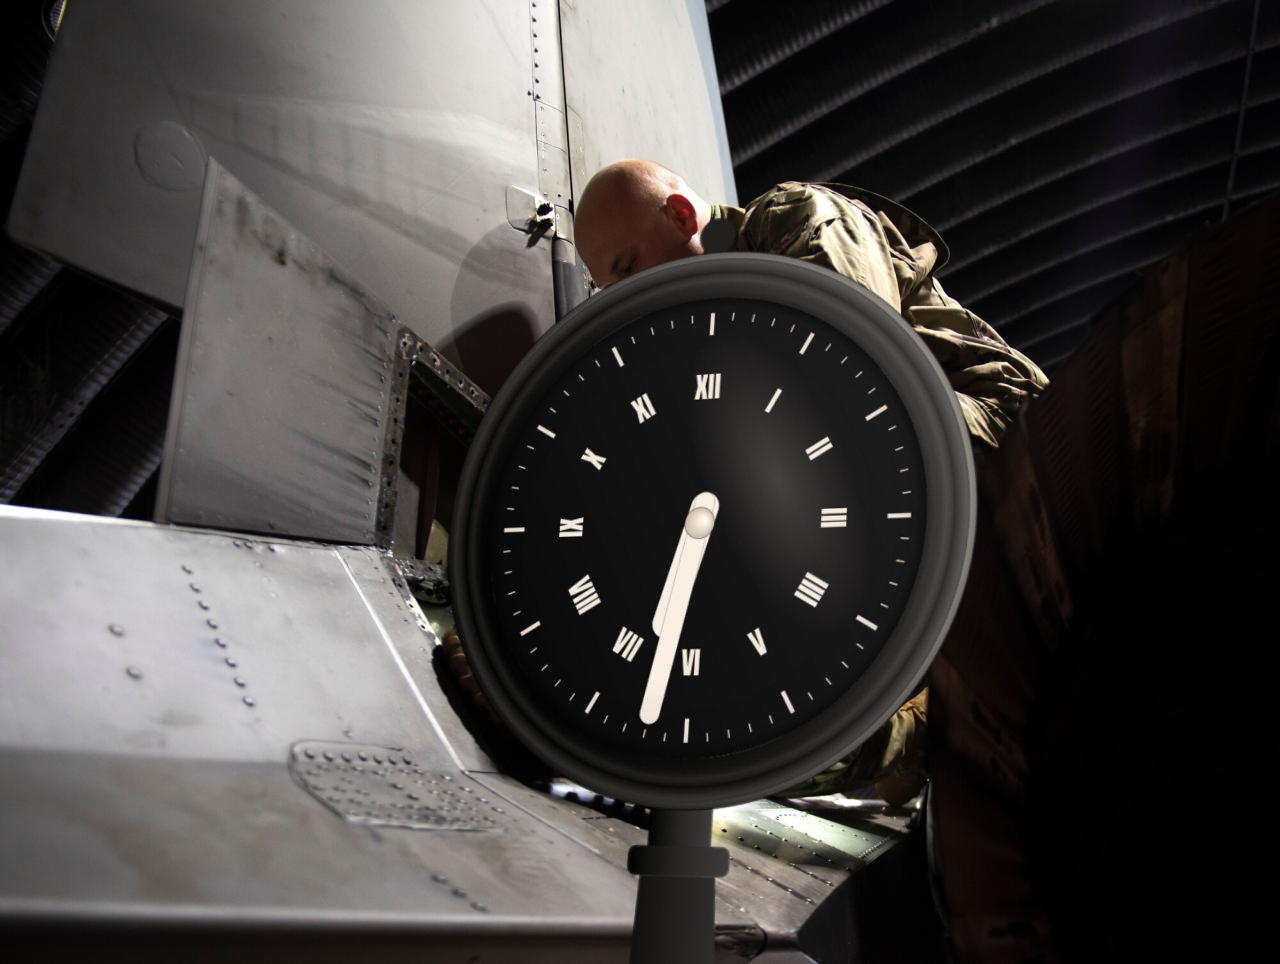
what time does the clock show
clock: 6:32
